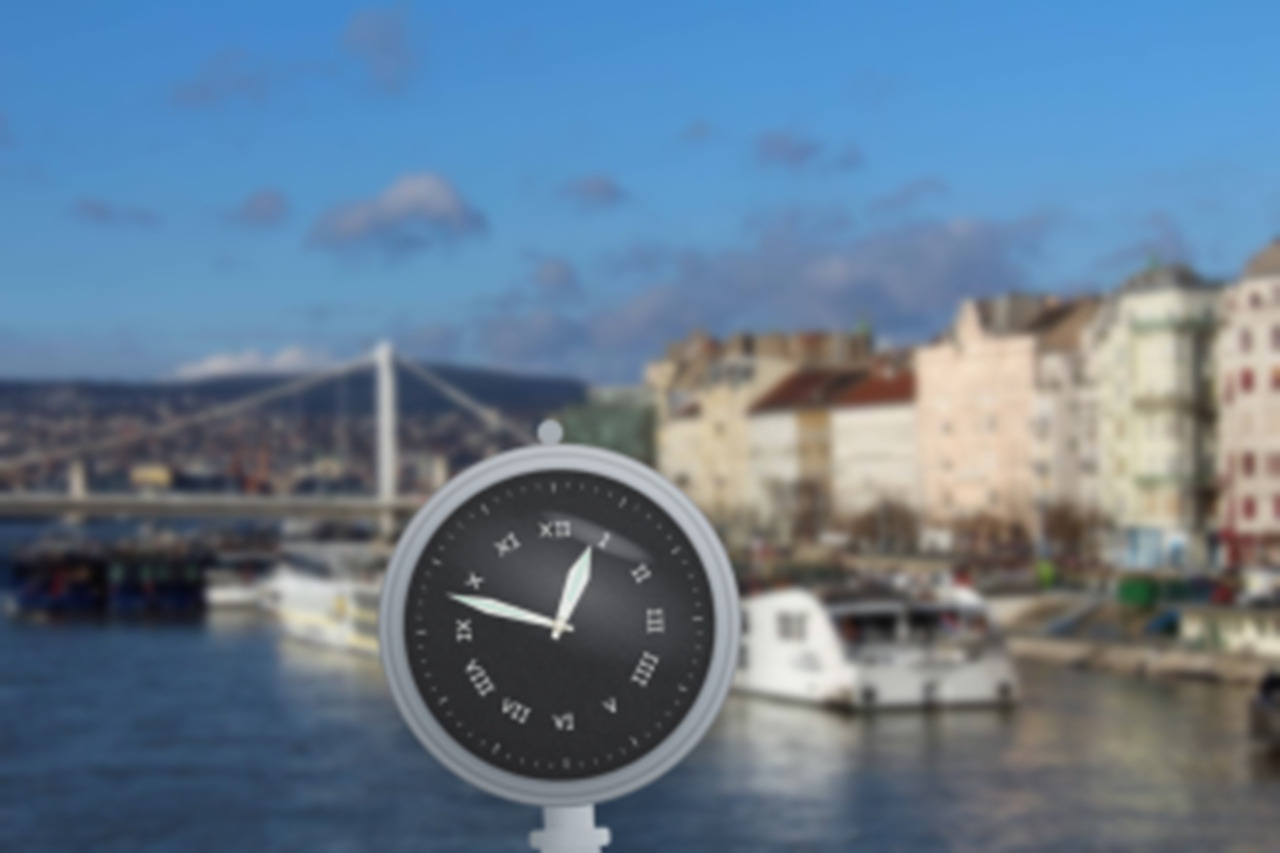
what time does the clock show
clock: 12:48
